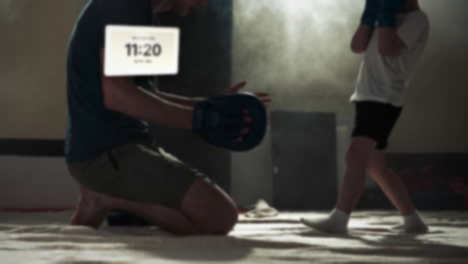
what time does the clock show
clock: 11:20
